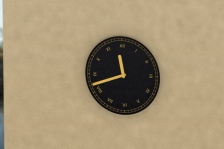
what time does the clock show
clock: 11:42
